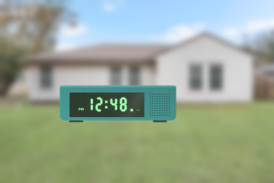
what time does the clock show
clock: 12:48
